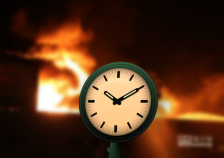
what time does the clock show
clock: 10:10
